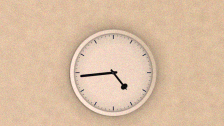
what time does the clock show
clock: 4:44
